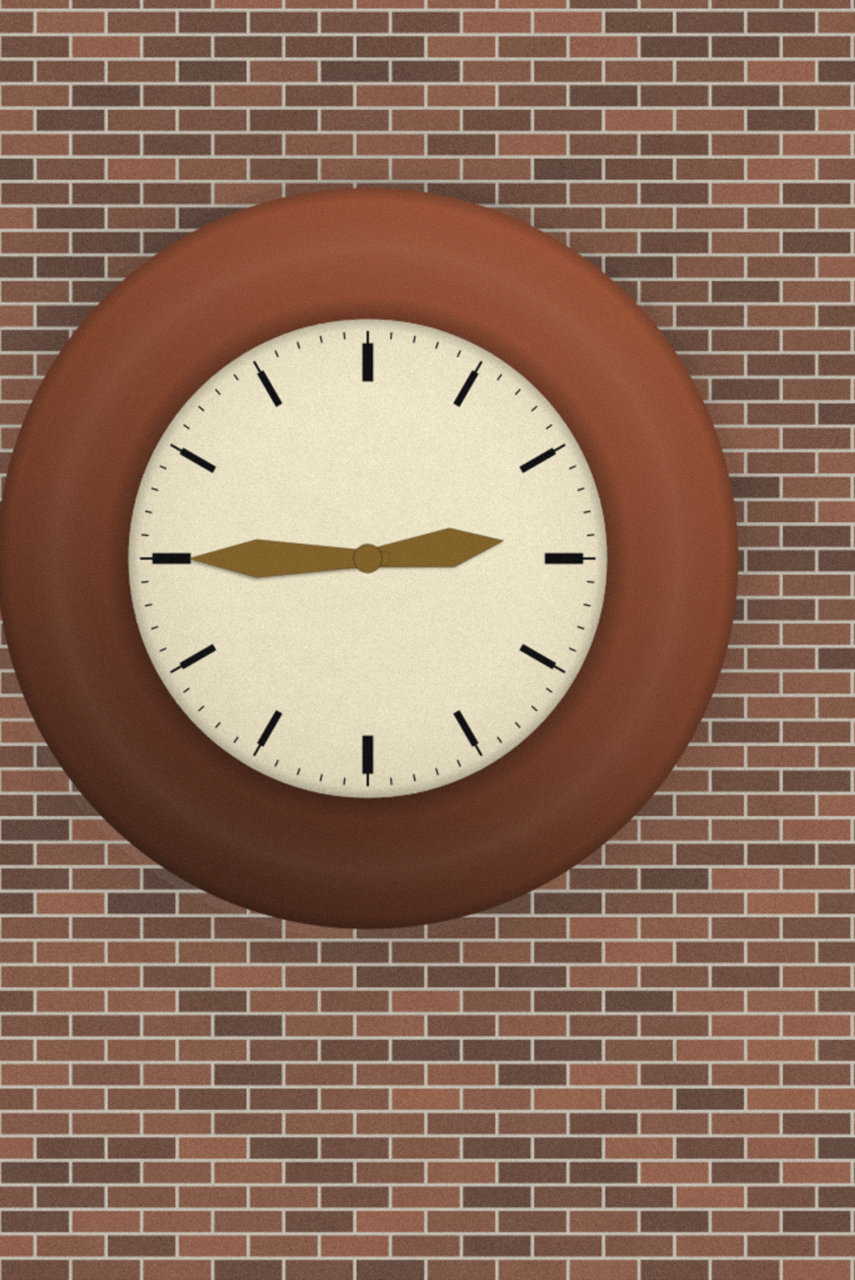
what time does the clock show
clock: 2:45
